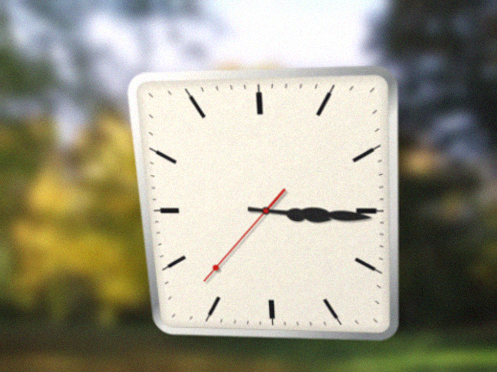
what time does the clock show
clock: 3:15:37
